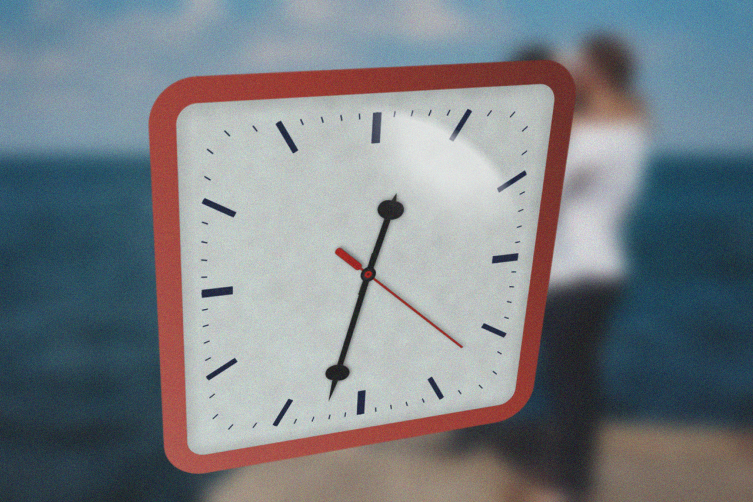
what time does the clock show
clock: 12:32:22
